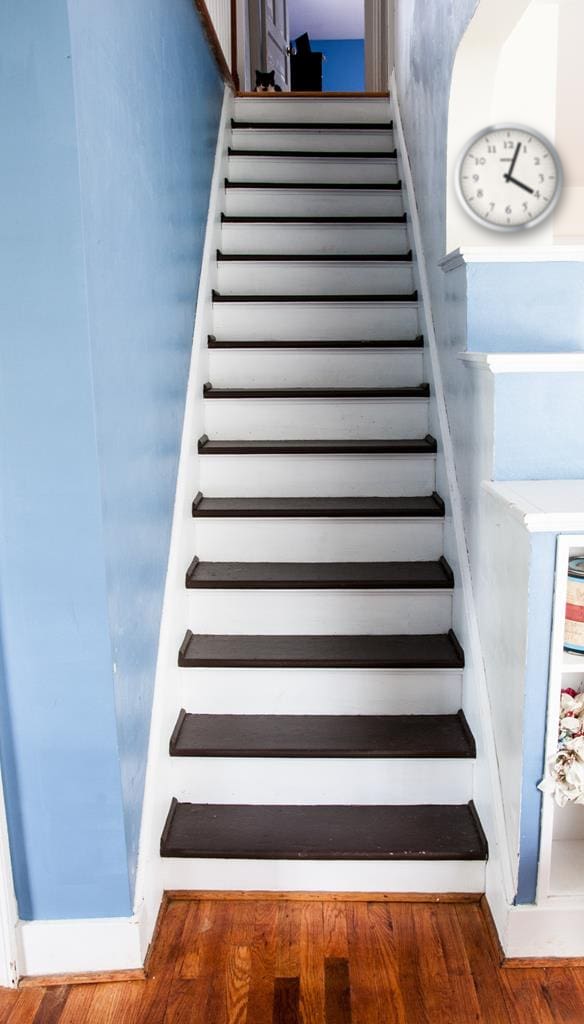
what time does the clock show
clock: 4:03
